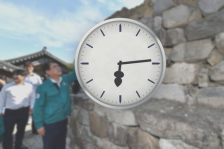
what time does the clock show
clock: 6:14
